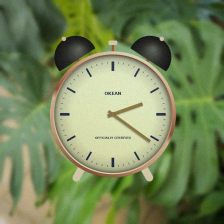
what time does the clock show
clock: 2:21
